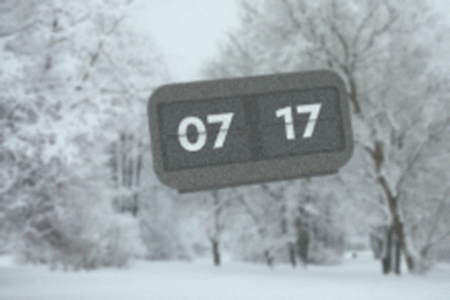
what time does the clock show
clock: 7:17
